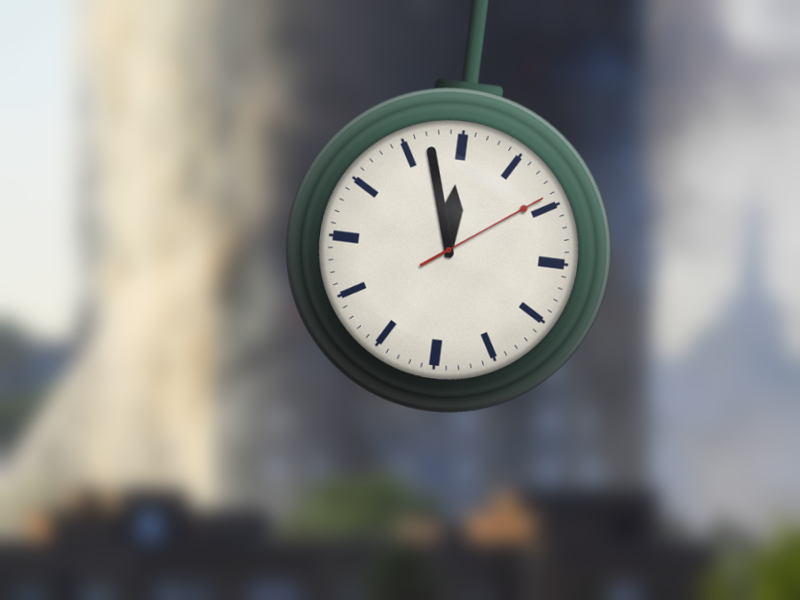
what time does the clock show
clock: 11:57:09
